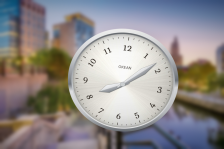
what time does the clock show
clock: 8:08
